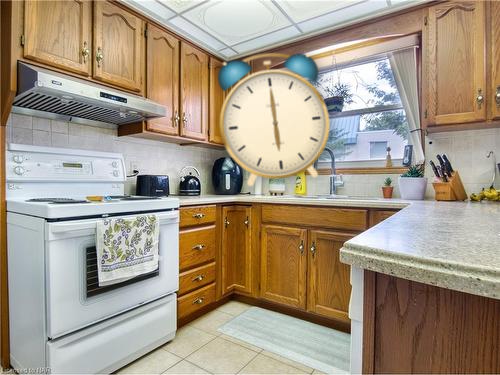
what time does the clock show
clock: 6:00
